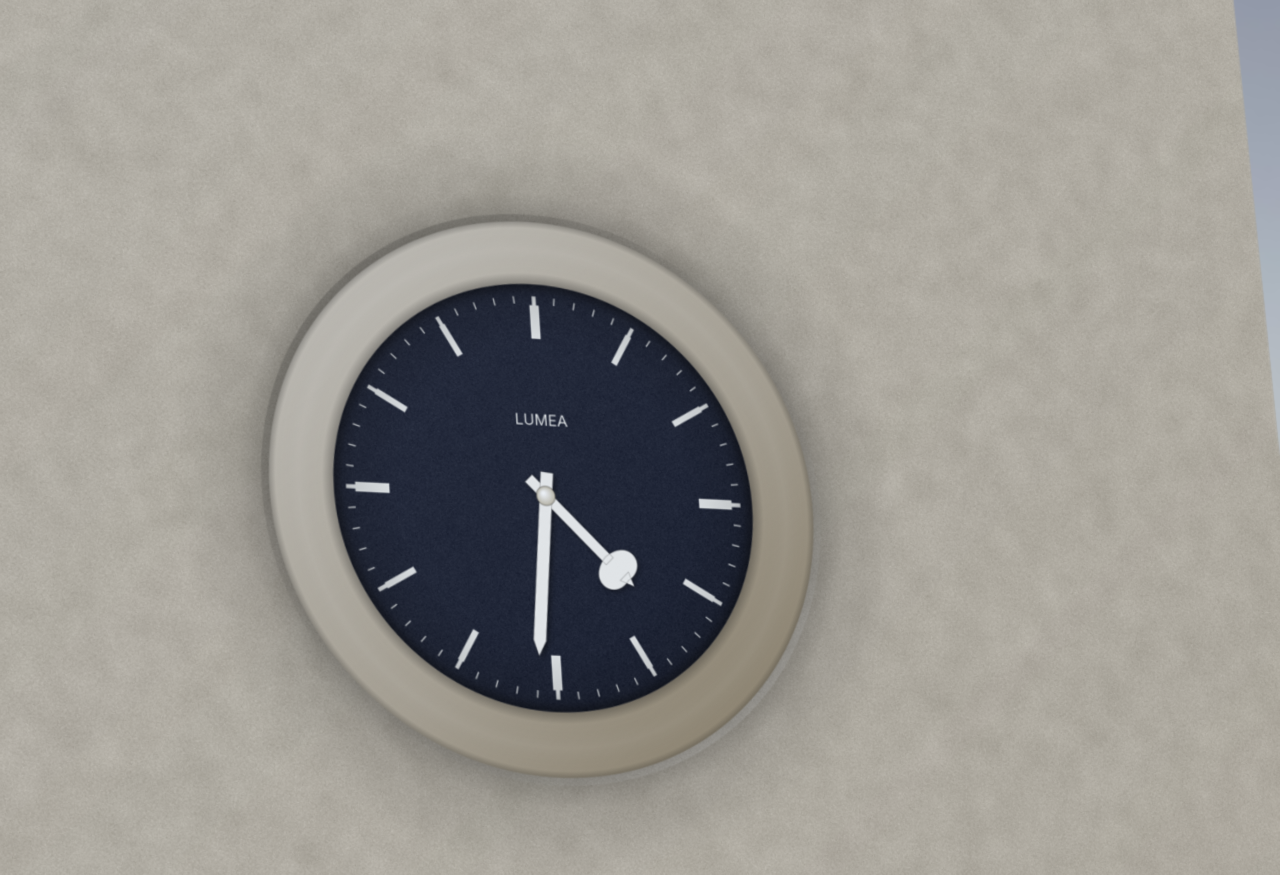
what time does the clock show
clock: 4:31
